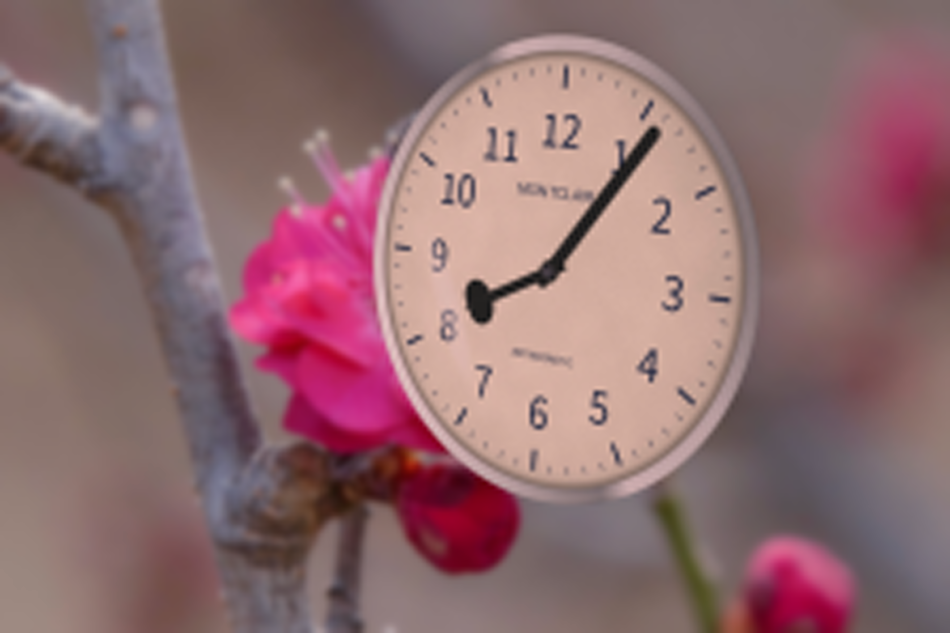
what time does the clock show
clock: 8:06
